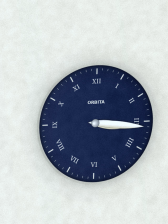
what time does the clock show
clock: 3:16
